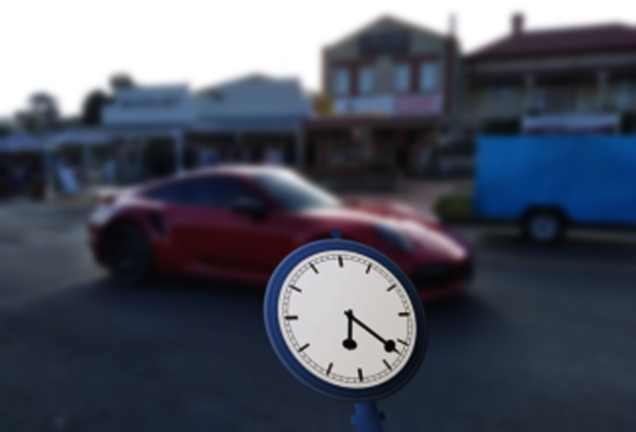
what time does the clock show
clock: 6:22
